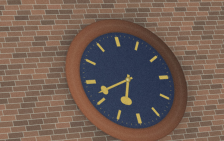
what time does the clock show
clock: 6:42
